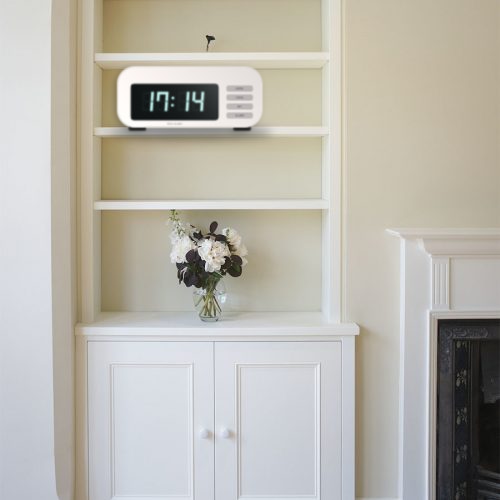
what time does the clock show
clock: 17:14
